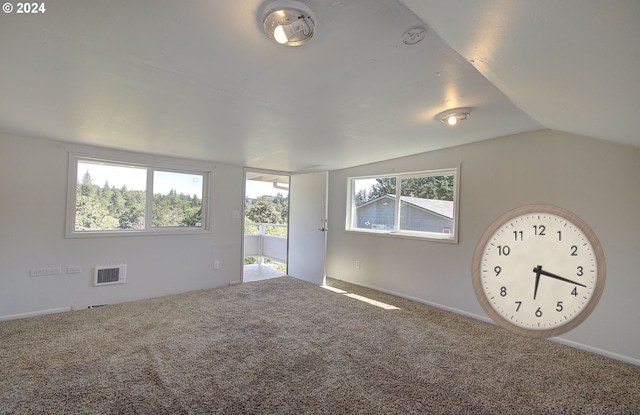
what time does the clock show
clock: 6:18
